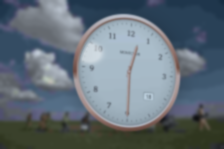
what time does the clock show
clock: 12:30
